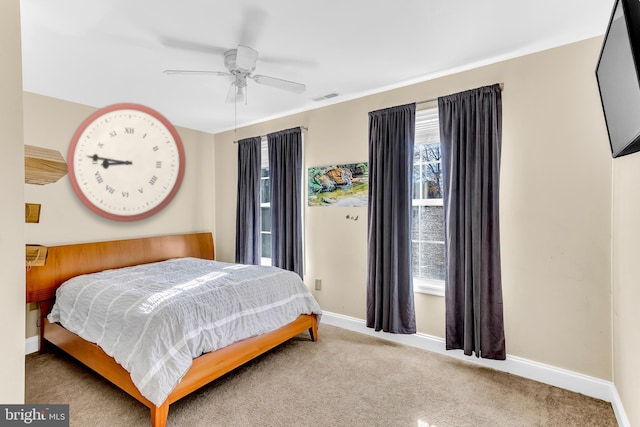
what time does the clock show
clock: 8:46
